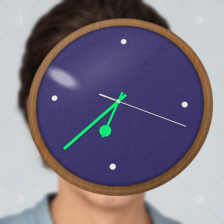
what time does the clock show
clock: 6:37:18
